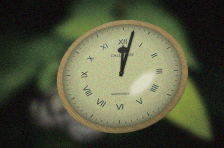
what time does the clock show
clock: 12:02
